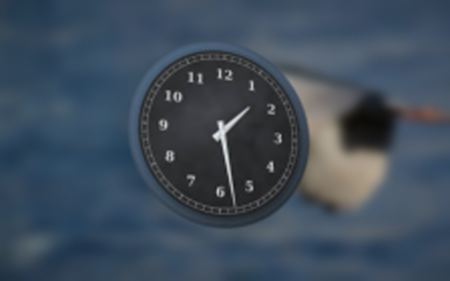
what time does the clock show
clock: 1:28
